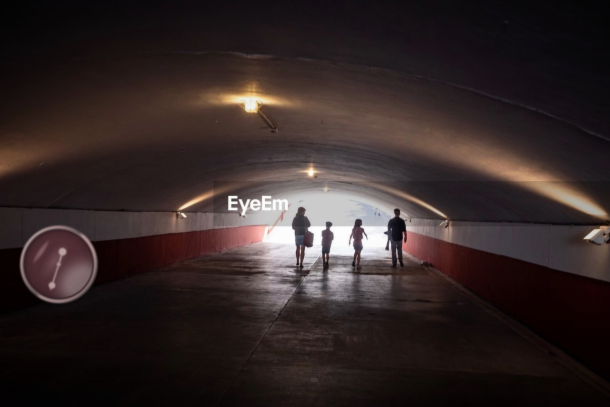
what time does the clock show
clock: 12:33
